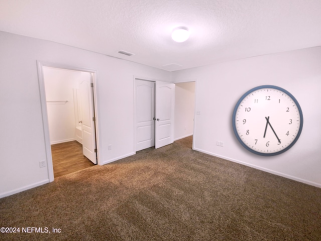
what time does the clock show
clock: 6:25
